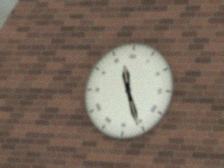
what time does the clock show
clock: 11:26
